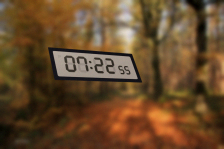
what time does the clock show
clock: 7:22:55
